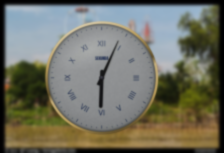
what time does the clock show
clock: 6:04
